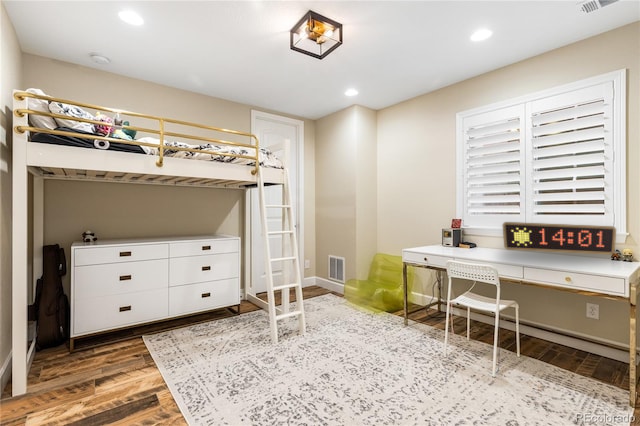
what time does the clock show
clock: 14:01
